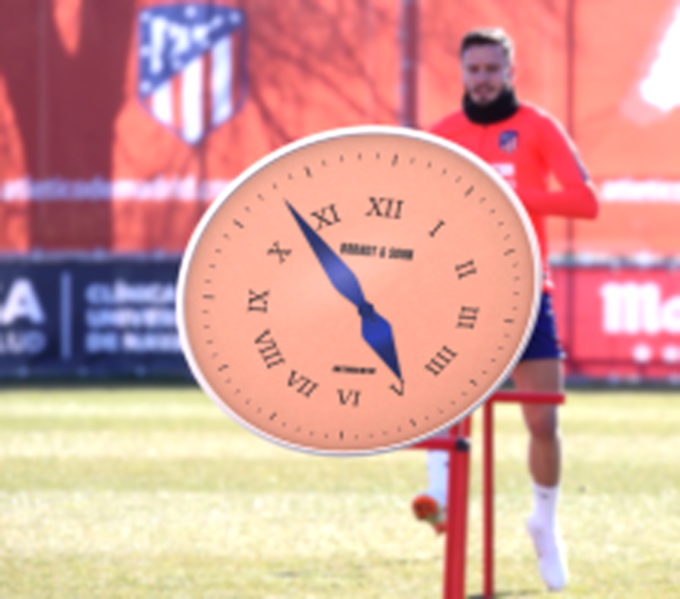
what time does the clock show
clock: 4:53
